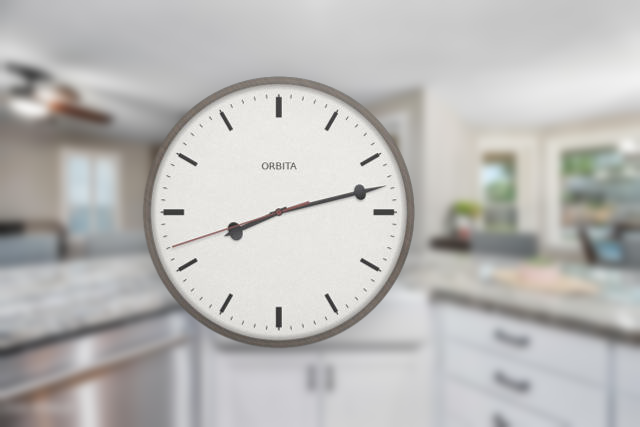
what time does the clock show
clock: 8:12:42
